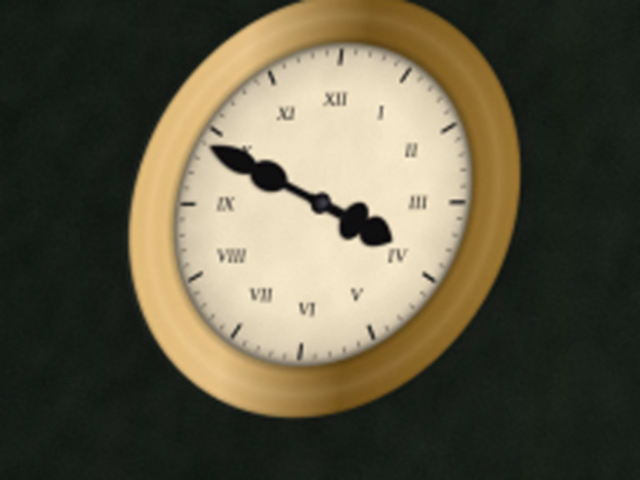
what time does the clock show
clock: 3:49
